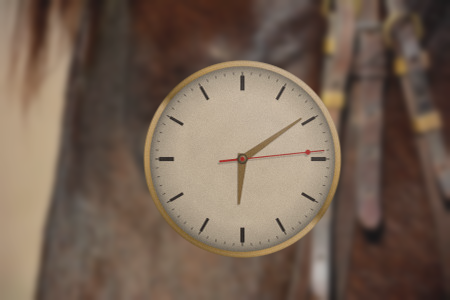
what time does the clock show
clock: 6:09:14
